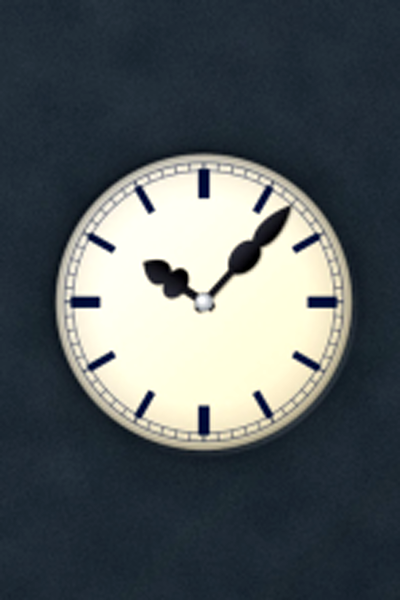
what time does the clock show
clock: 10:07
